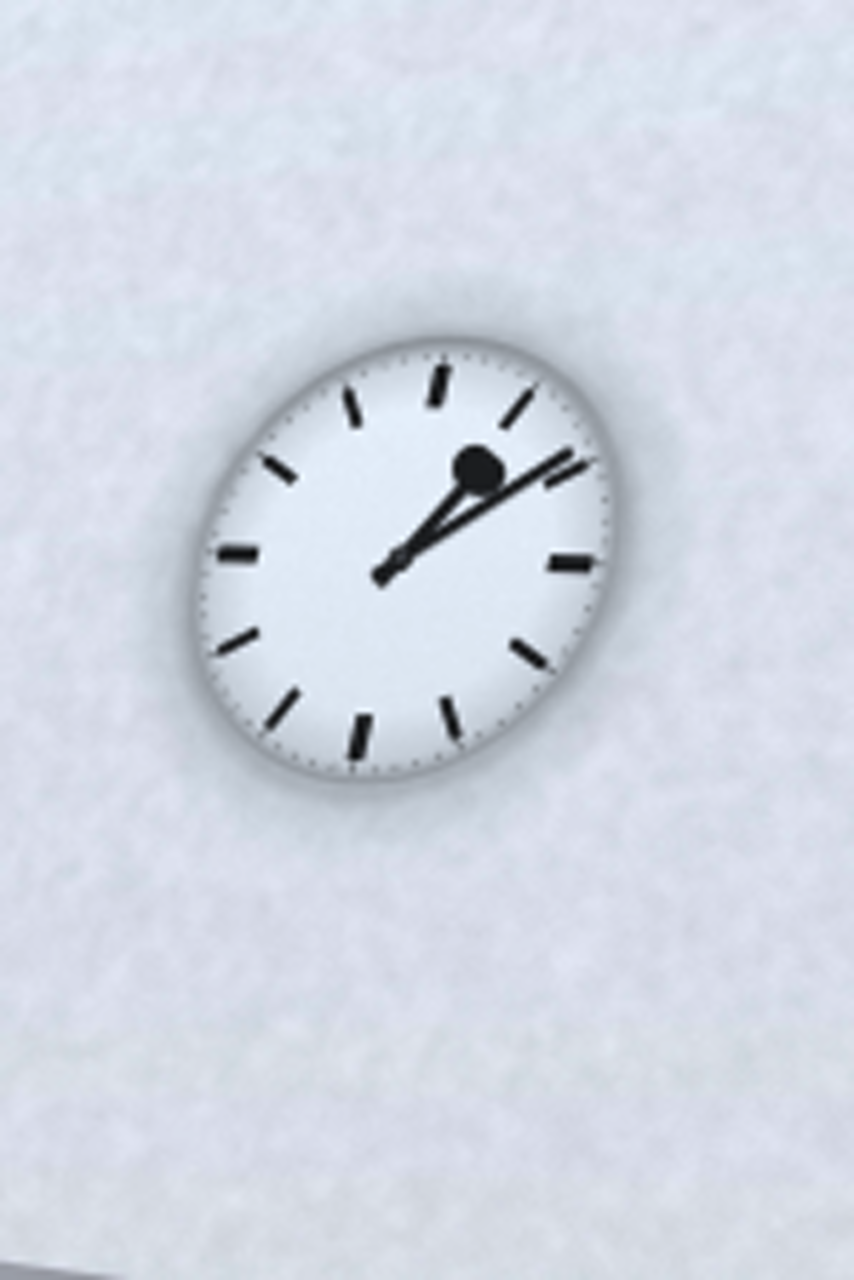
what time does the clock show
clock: 1:09
